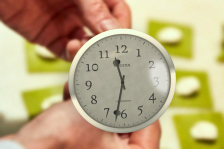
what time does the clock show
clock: 11:32
